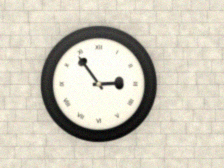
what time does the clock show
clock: 2:54
